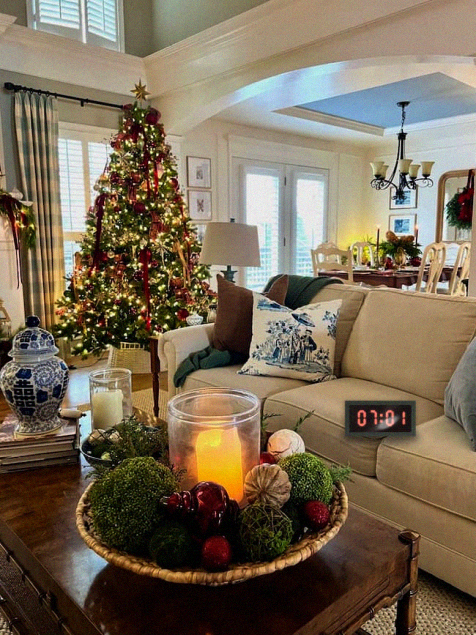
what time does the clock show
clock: 7:01
